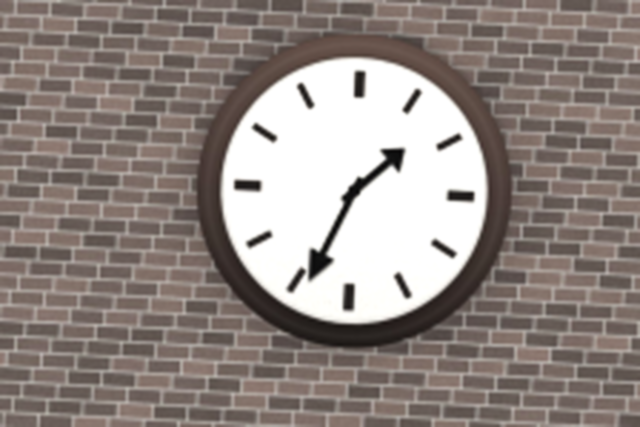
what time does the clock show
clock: 1:34
